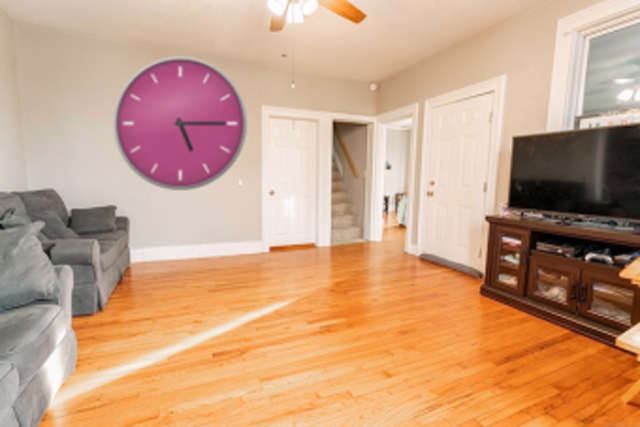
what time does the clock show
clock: 5:15
